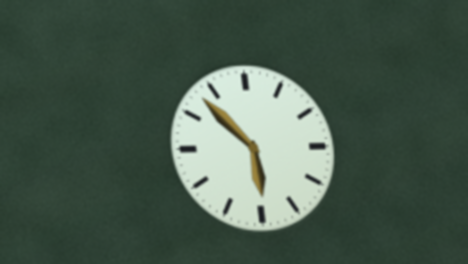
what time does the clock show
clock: 5:53
